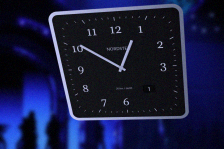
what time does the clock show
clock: 12:51
